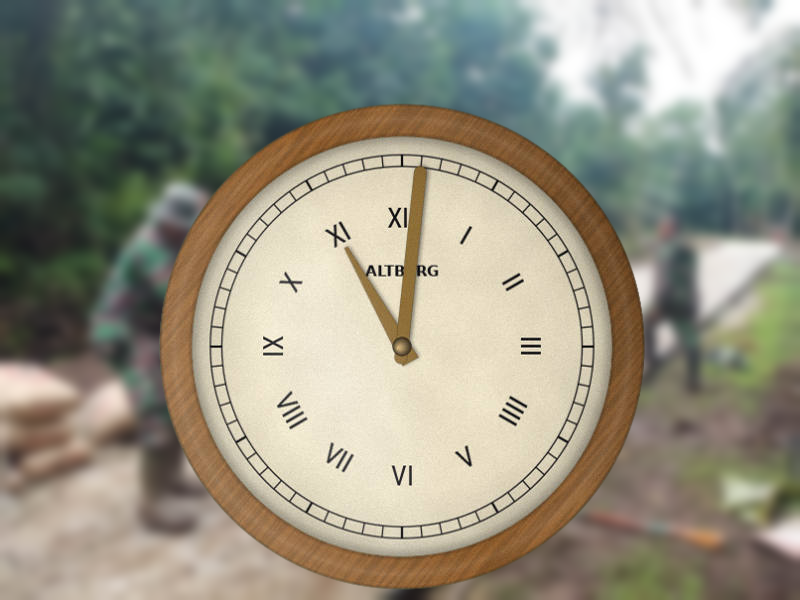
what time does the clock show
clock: 11:01
